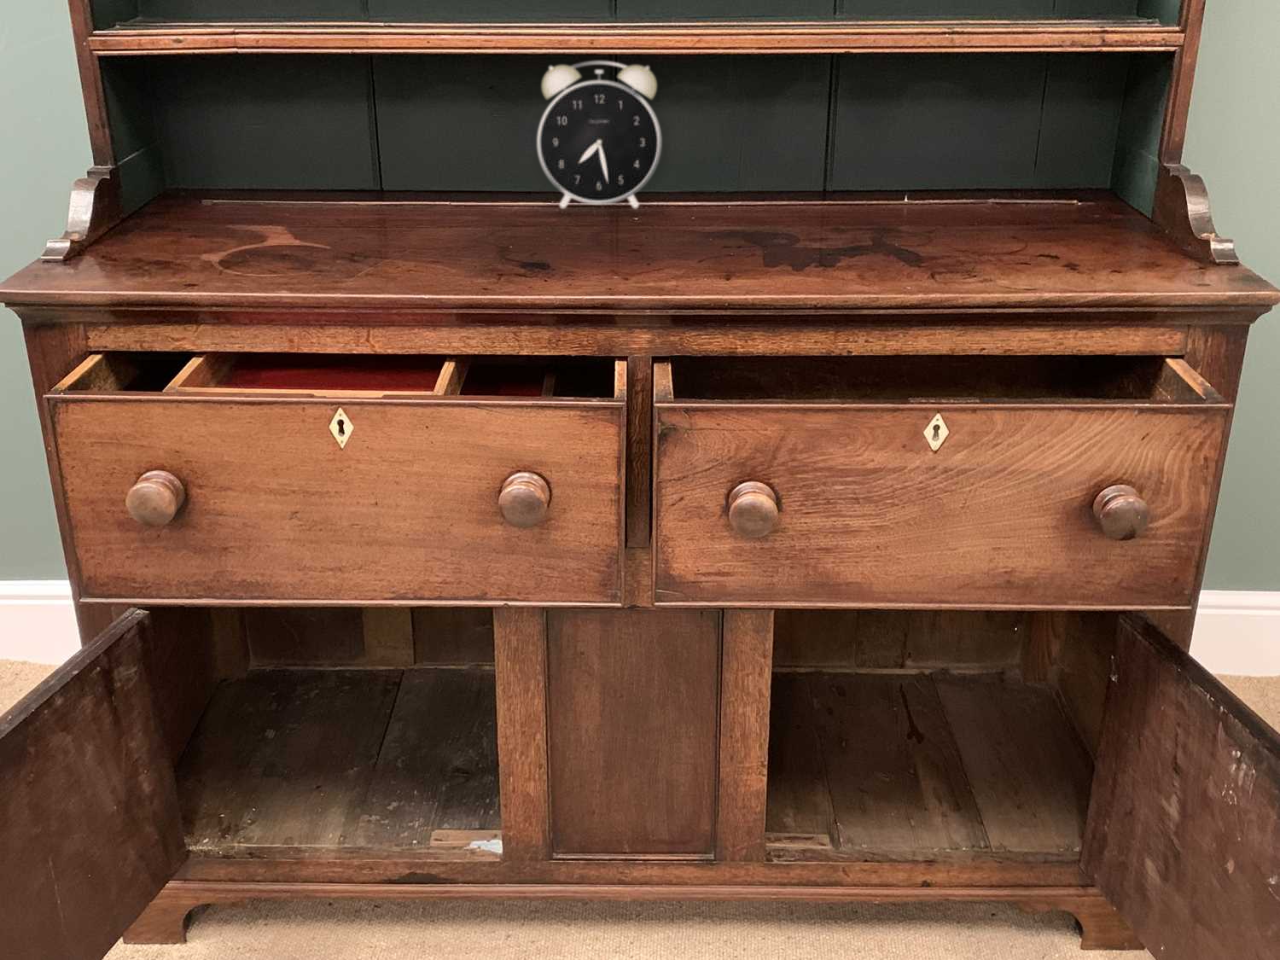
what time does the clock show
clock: 7:28
